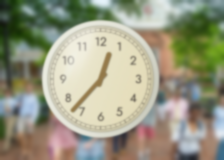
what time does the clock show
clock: 12:37
